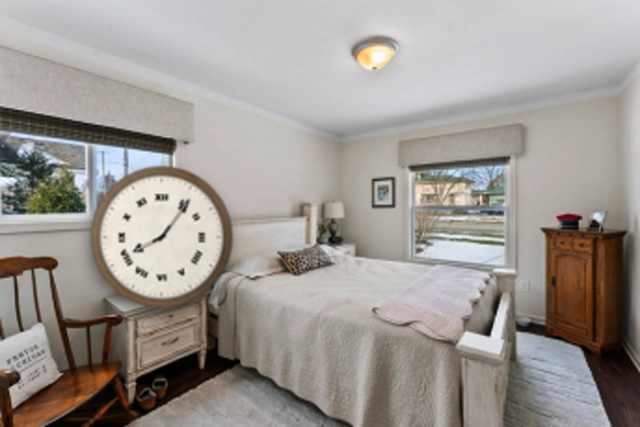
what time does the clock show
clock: 8:06
